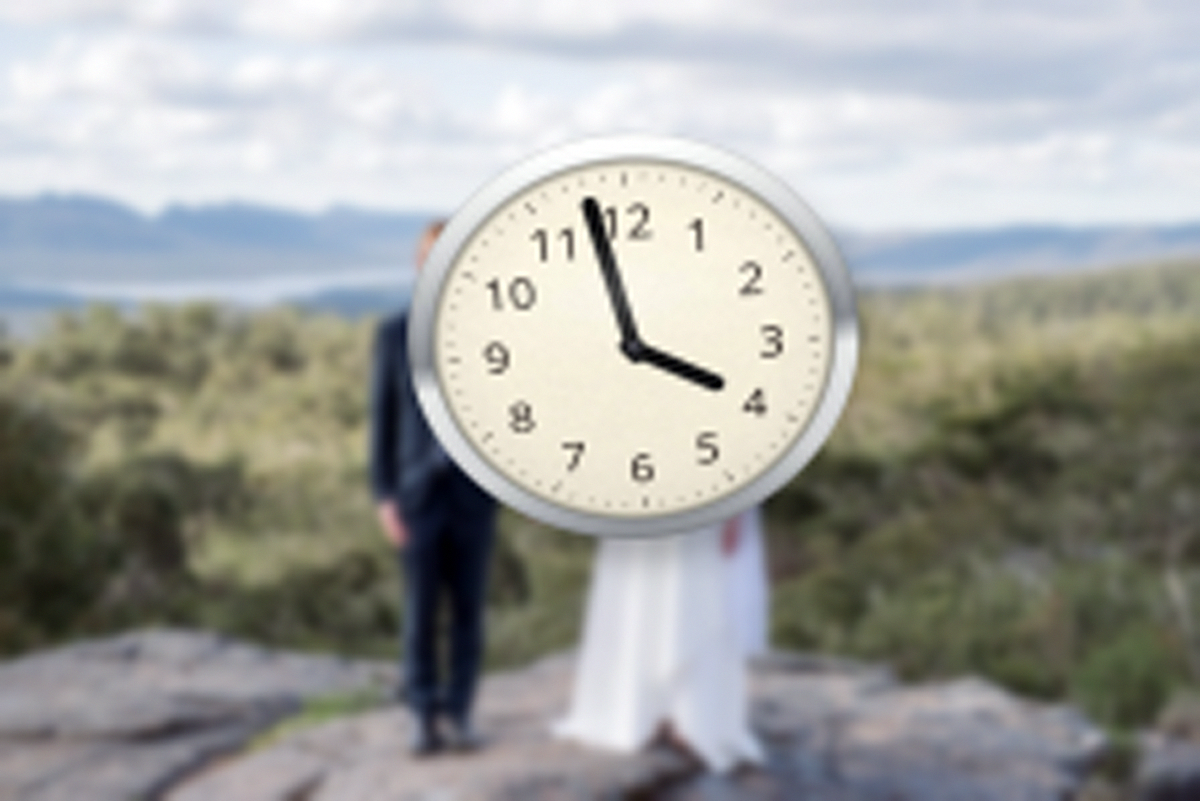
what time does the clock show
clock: 3:58
